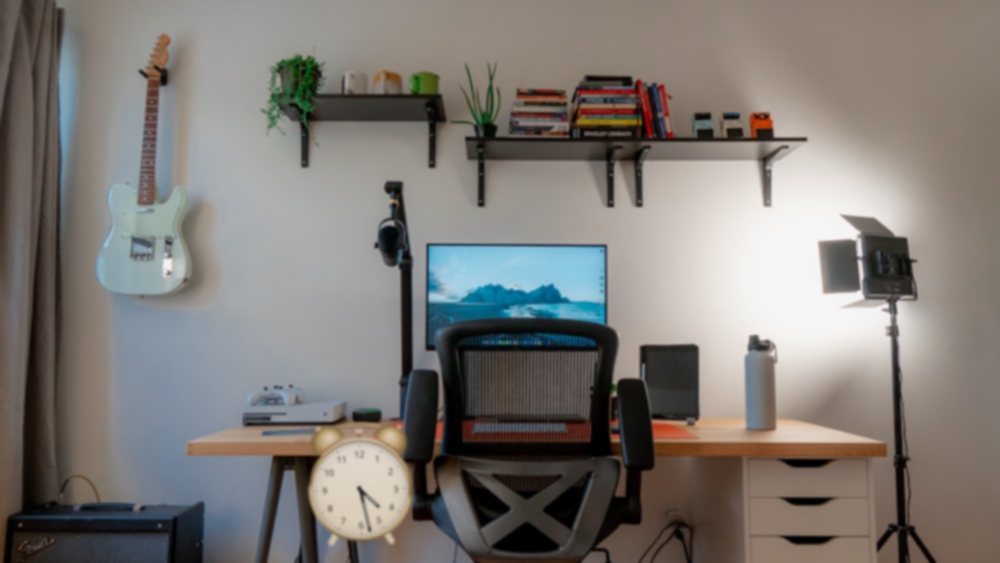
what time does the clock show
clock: 4:28
